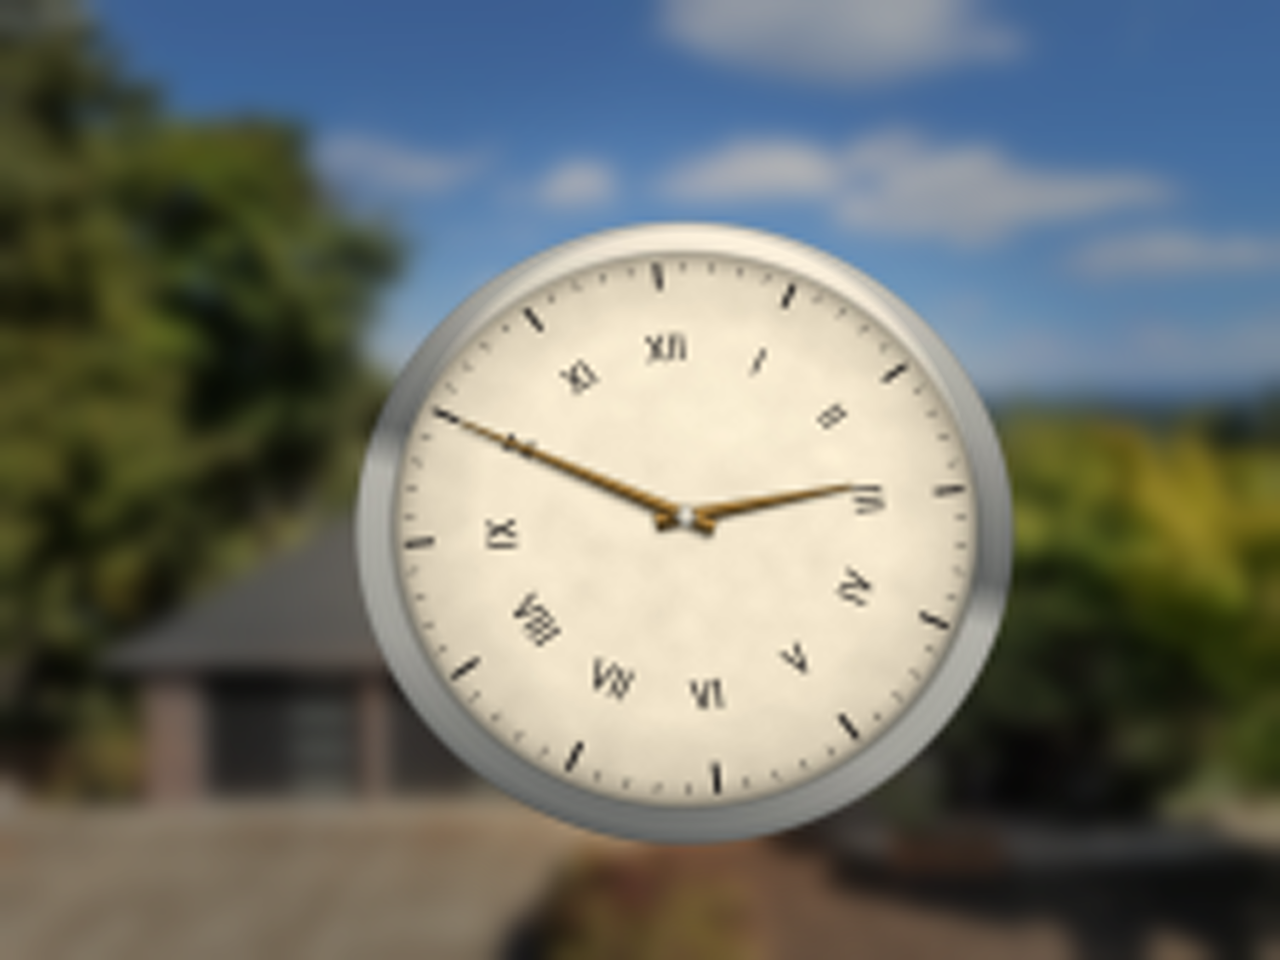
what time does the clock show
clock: 2:50
